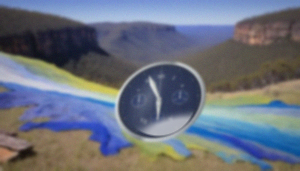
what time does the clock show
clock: 5:56
